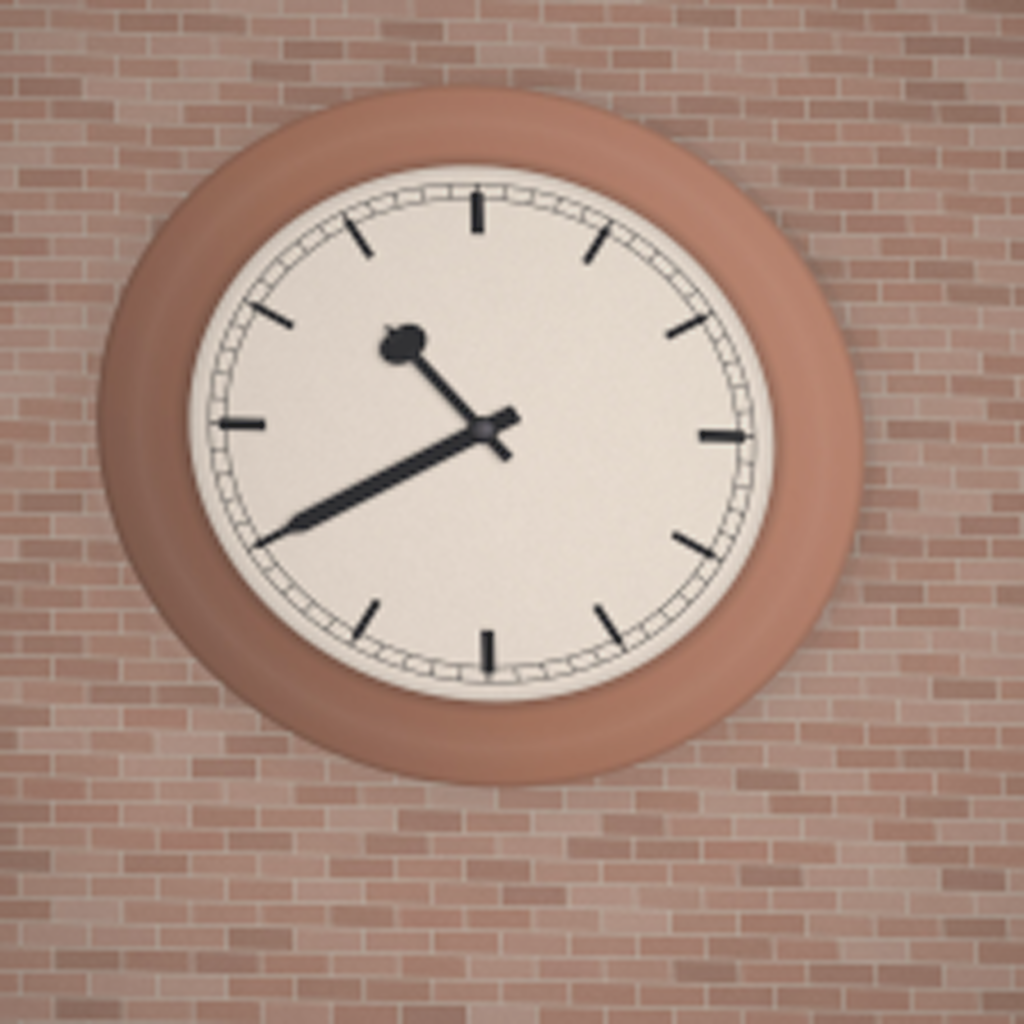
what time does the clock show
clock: 10:40
